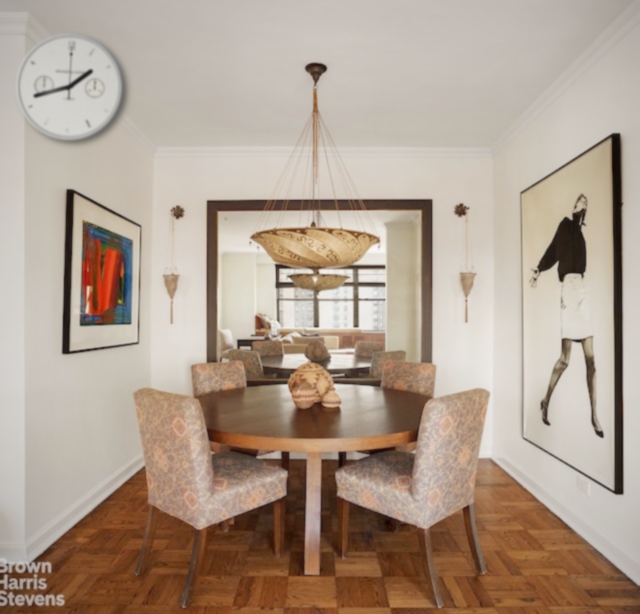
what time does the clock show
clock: 1:42
